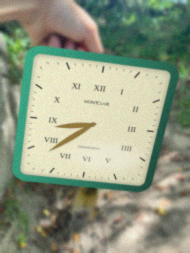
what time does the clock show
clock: 8:38
